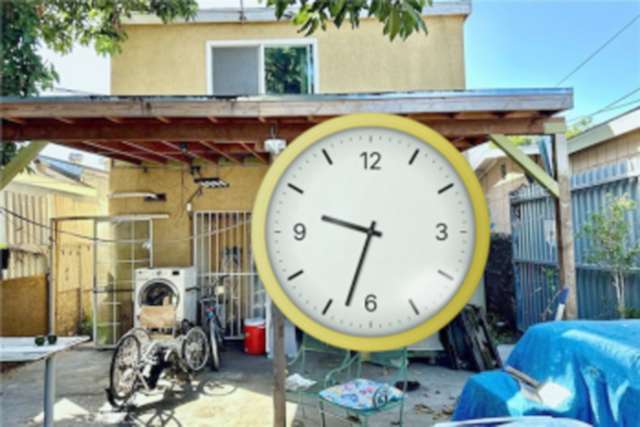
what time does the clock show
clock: 9:33
